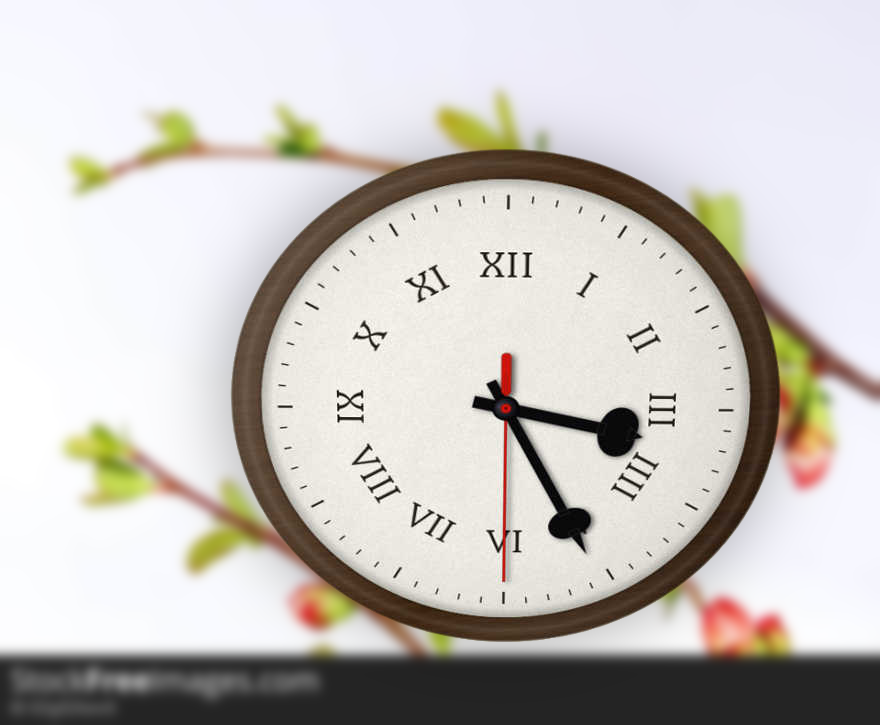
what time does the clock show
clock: 3:25:30
